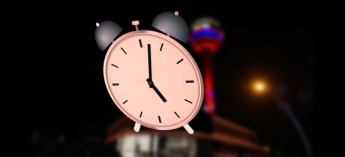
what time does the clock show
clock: 5:02
